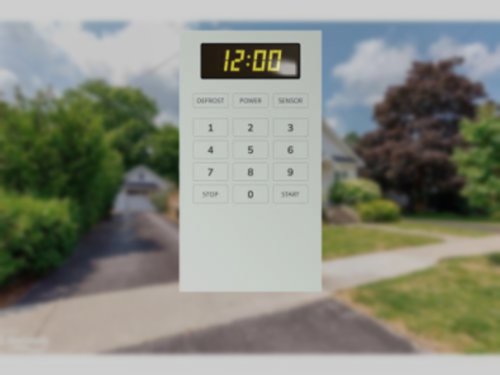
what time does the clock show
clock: 12:00
